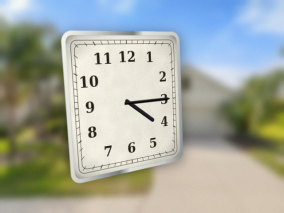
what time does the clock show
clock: 4:15
